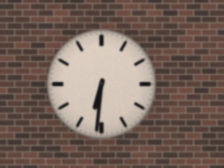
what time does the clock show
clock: 6:31
